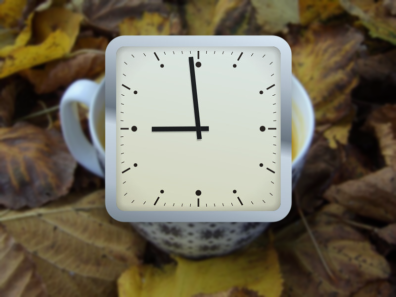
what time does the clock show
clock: 8:59
